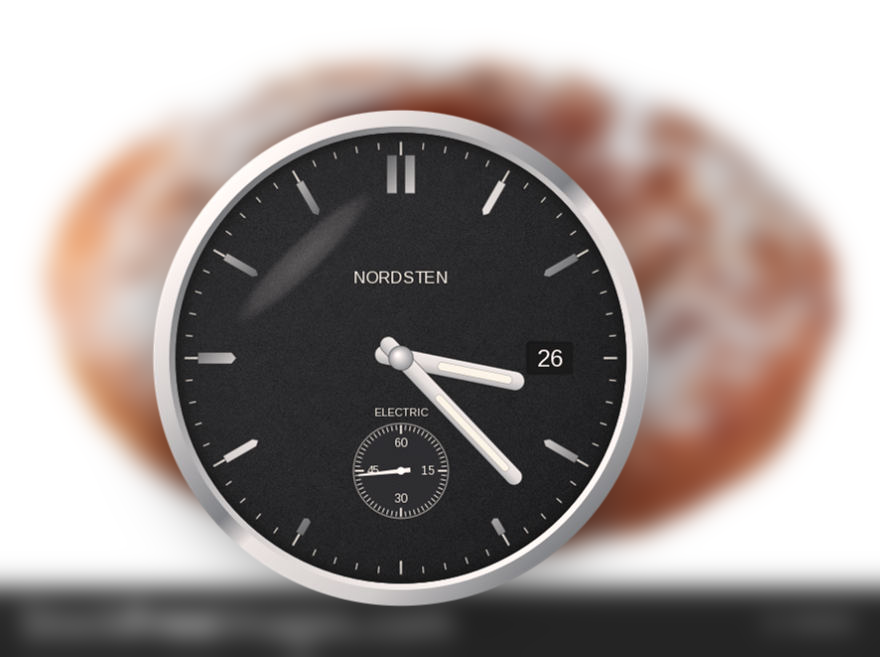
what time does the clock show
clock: 3:22:44
